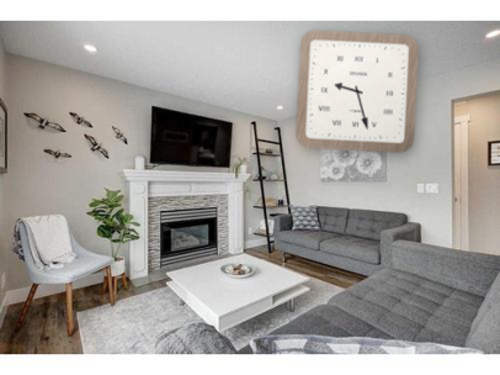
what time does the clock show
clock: 9:27
